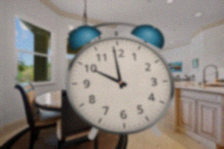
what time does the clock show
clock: 9:59
